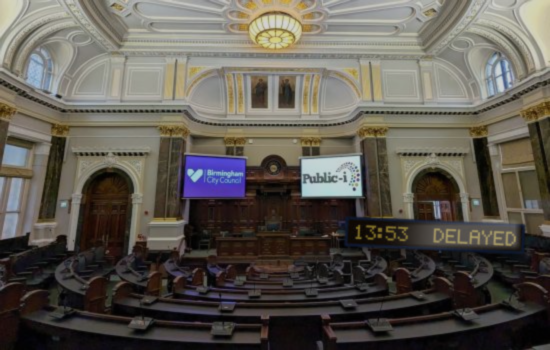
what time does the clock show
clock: 13:53
